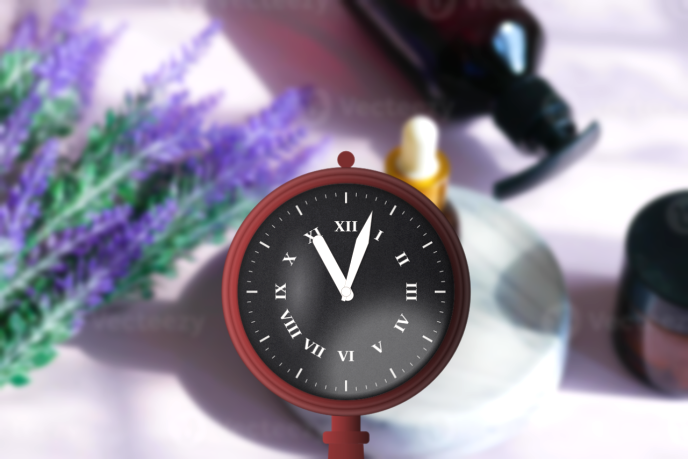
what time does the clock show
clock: 11:03
